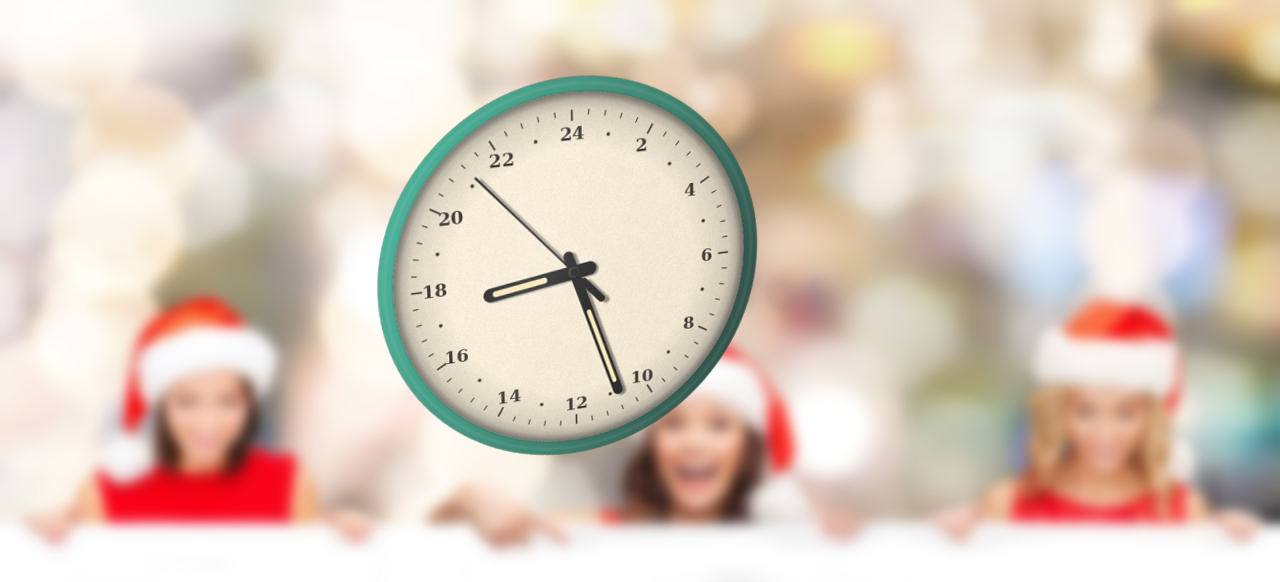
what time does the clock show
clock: 17:26:53
